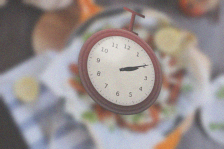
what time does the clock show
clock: 2:10
